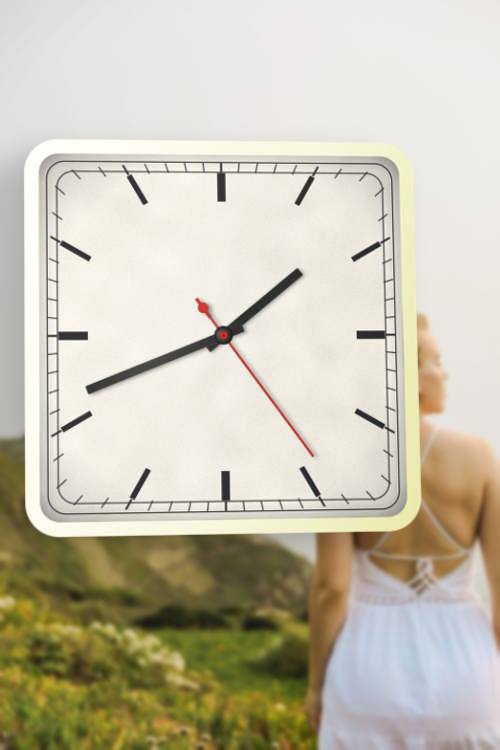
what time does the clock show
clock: 1:41:24
